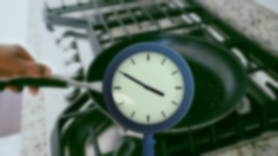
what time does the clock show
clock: 3:50
